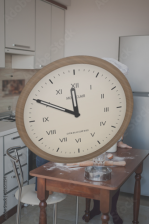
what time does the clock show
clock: 11:50
